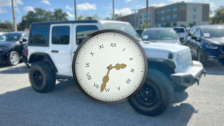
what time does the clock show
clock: 2:32
